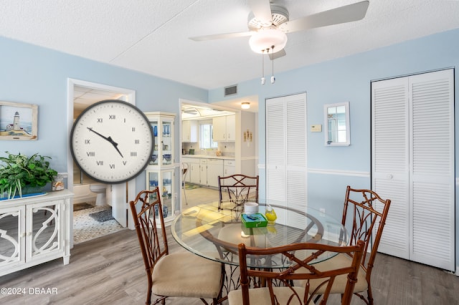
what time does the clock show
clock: 4:50
